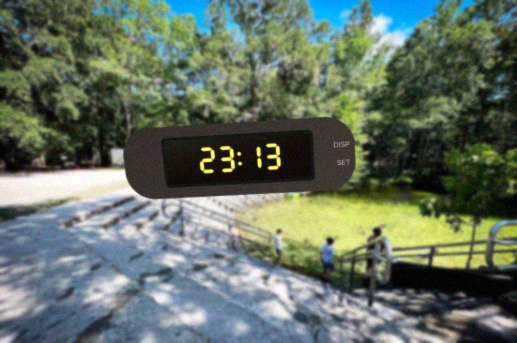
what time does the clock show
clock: 23:13
